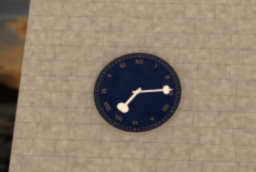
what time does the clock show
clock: 7:14
